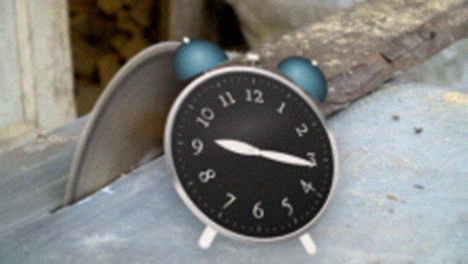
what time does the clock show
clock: 9:16
